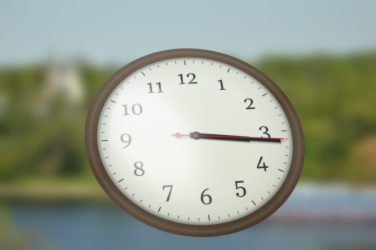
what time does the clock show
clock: 3:16:16
